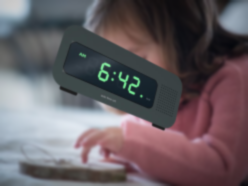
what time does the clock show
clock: 6:42
